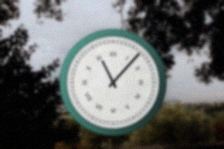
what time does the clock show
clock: 11:07
